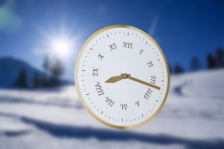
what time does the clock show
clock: 8:17
